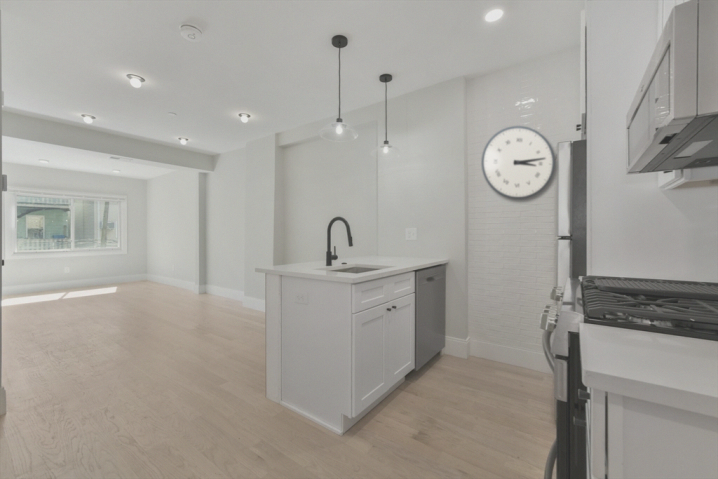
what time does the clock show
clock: 3:13
